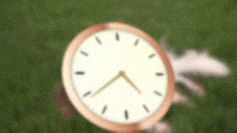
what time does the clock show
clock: 4:39
